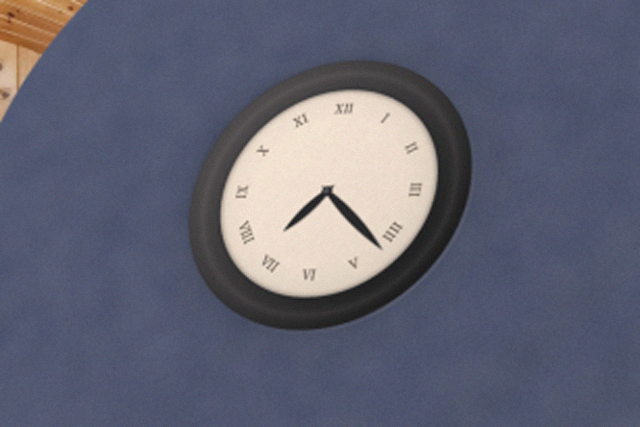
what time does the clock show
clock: 7:22
